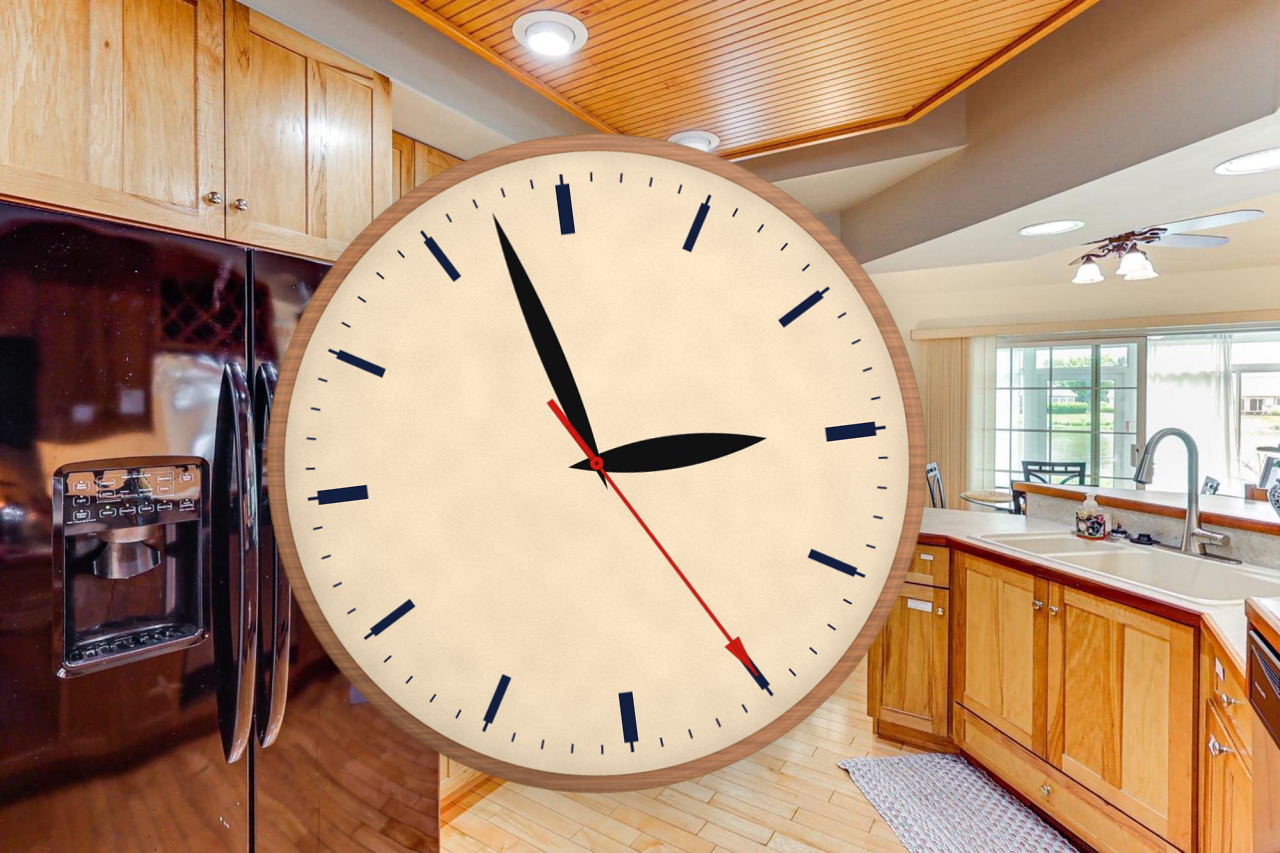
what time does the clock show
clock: 2:57:25
